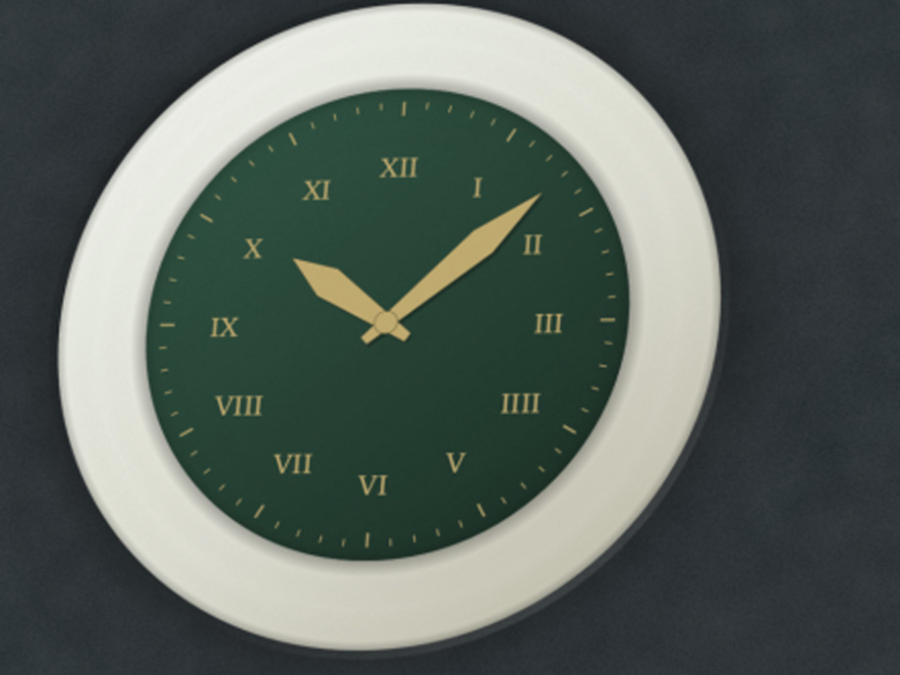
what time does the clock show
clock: 10:08
